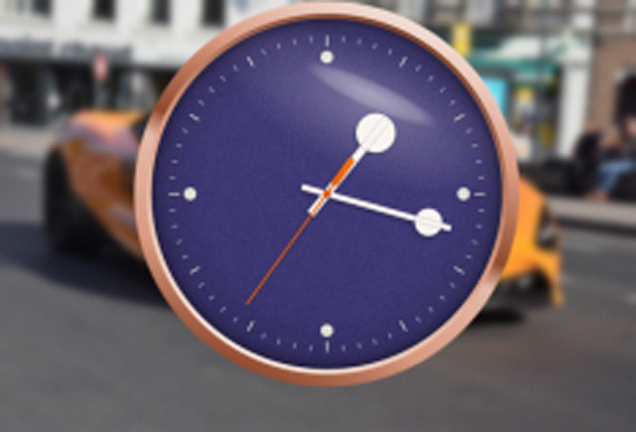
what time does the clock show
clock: 1:17:36
